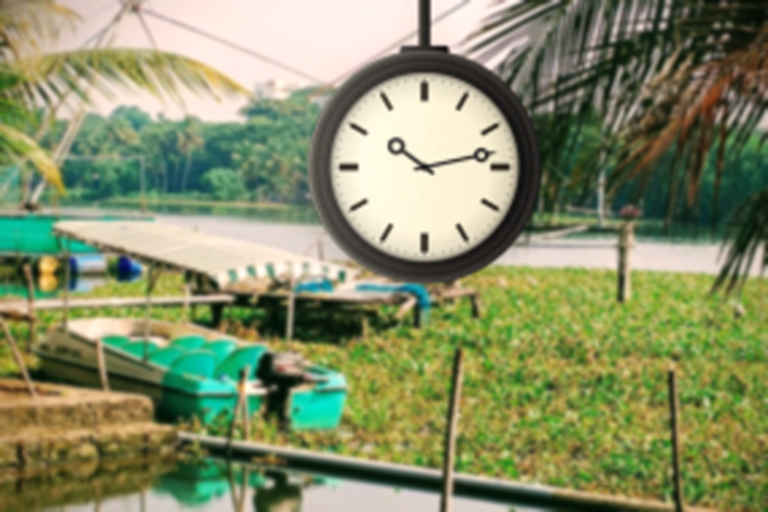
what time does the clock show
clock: 10:13
